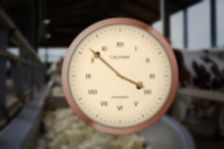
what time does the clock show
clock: 3:52
